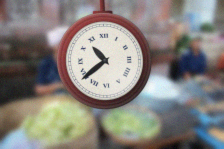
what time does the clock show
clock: 10:39
